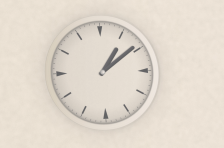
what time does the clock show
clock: 1:09
